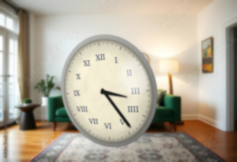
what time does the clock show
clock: 3:24
